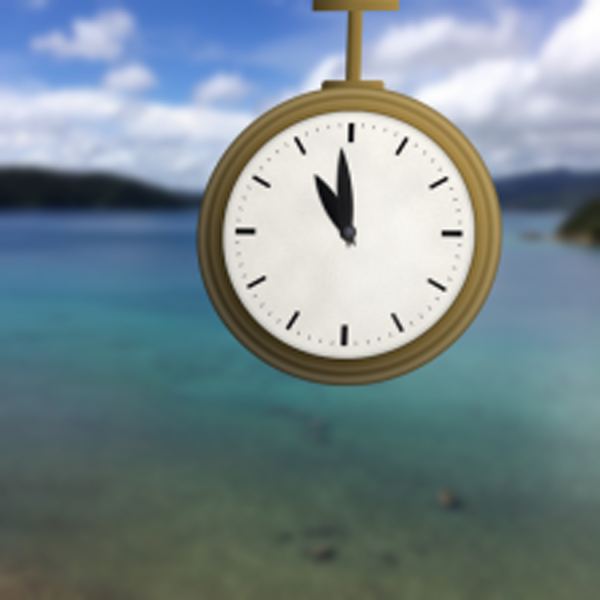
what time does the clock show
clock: 10:59
